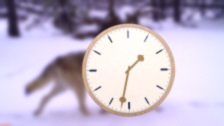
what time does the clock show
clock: 1:32
